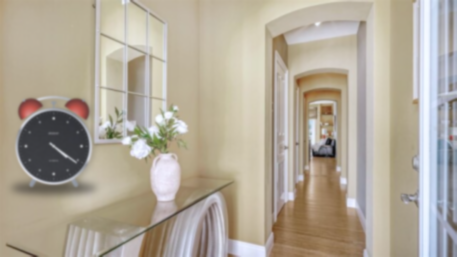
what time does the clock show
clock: 4:21
